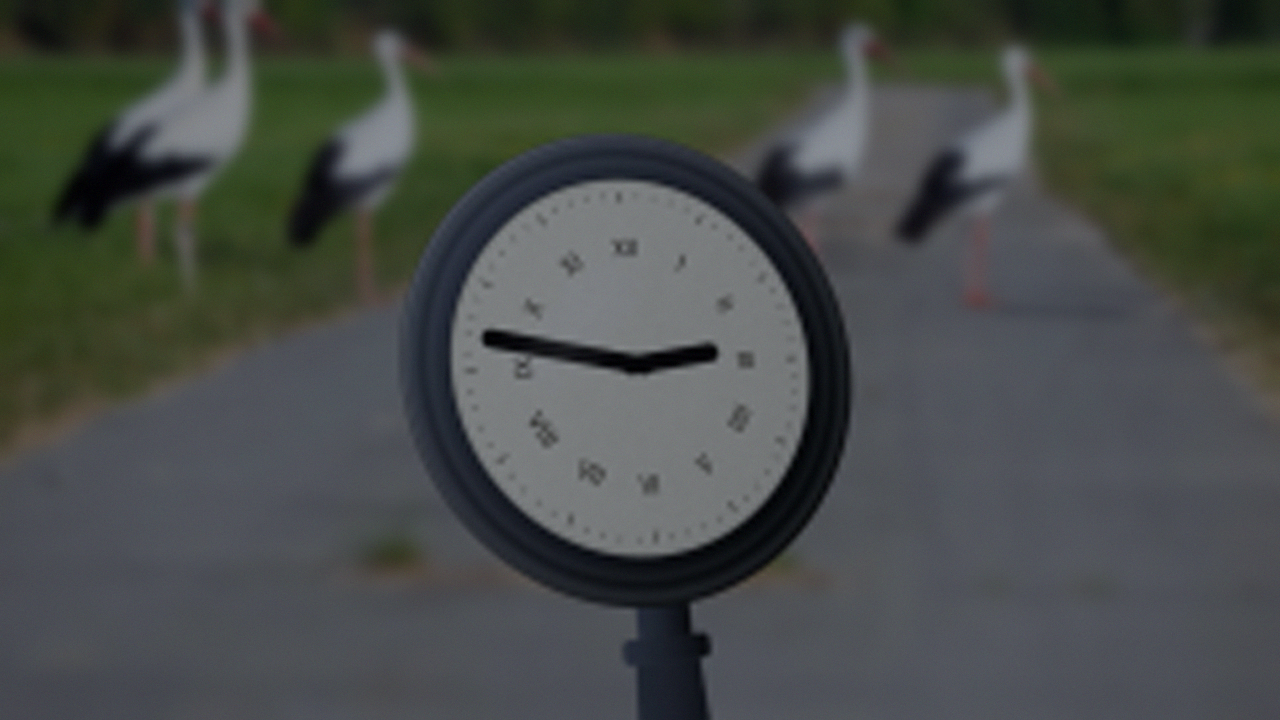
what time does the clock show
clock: 2:47
